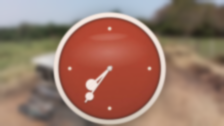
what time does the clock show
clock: 7:36
